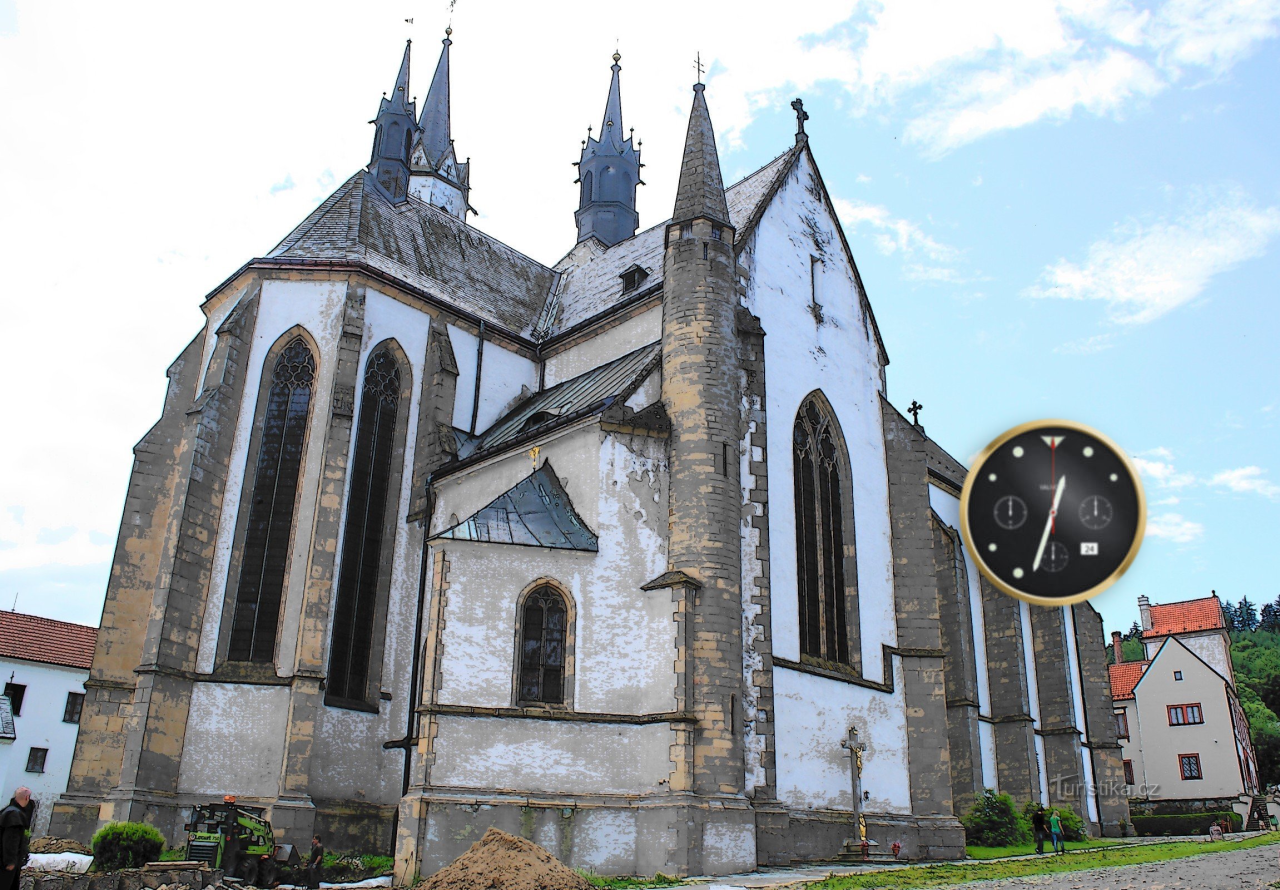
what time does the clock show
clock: 12:33
